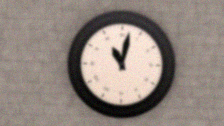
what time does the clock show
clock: 11:02
